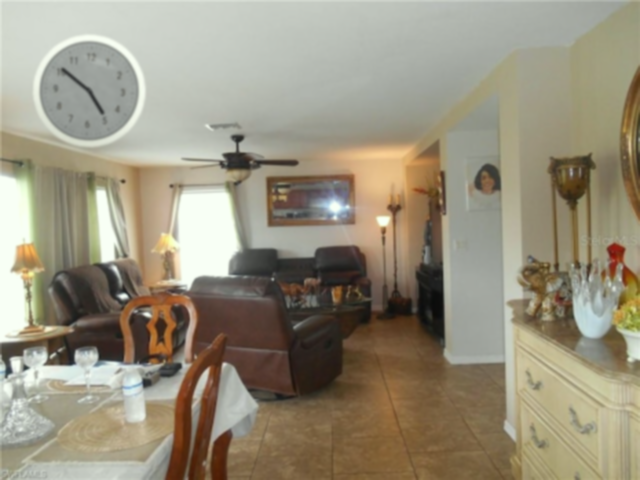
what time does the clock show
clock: 4:51
